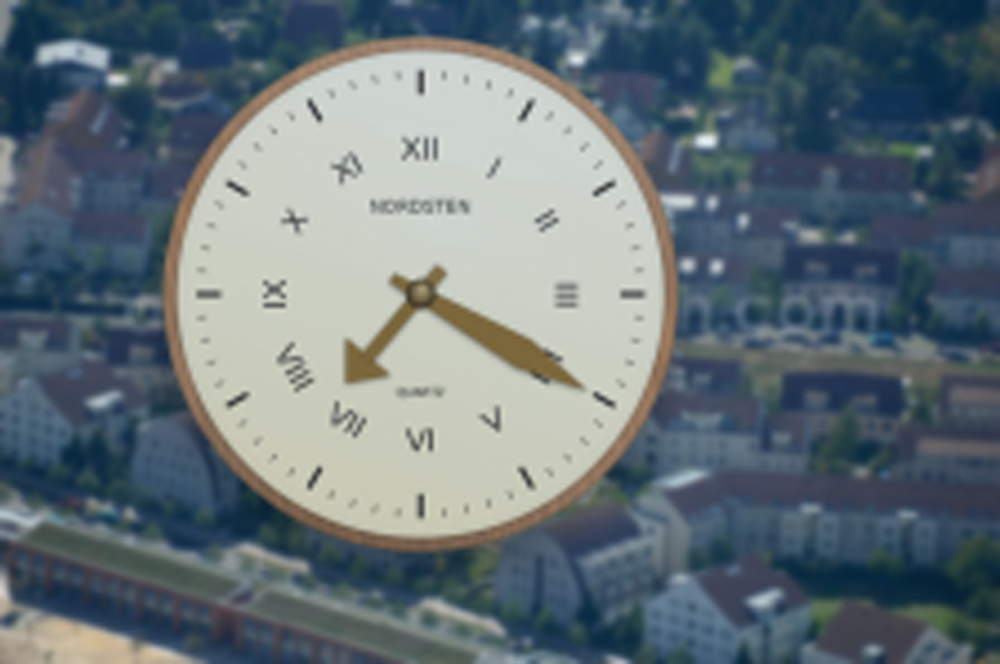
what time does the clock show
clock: 7:20
